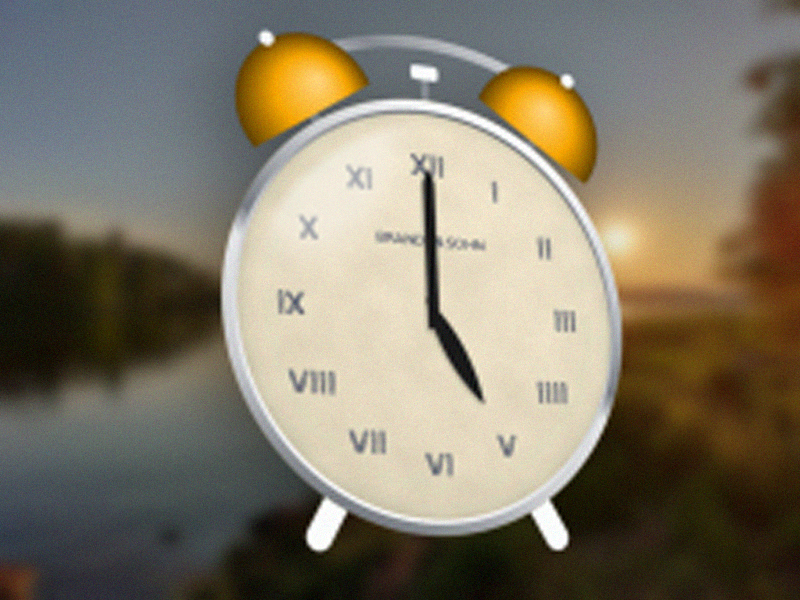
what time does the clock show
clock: 5:00
